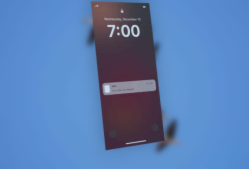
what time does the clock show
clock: 7:00
